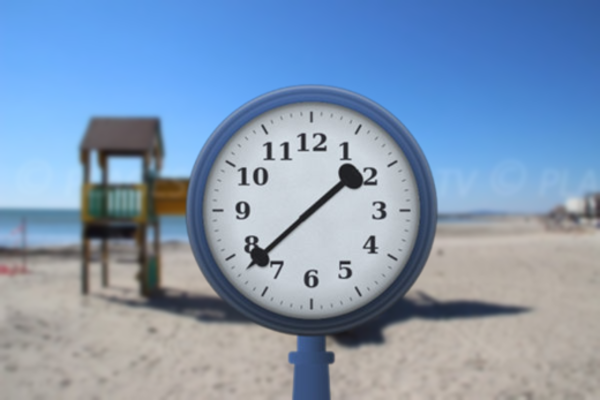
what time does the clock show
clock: 1:38
